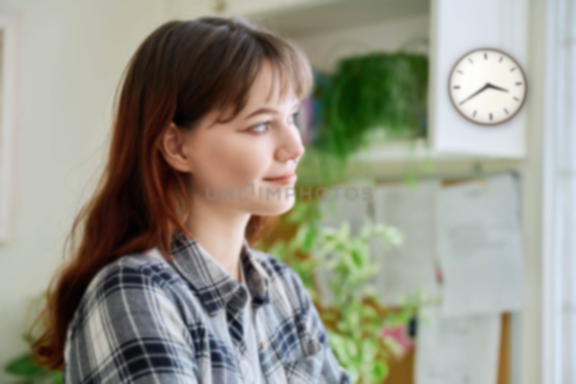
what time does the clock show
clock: 3:40
